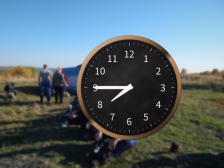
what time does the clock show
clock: 7:45
